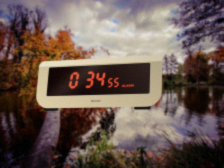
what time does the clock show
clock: 0:34:55
